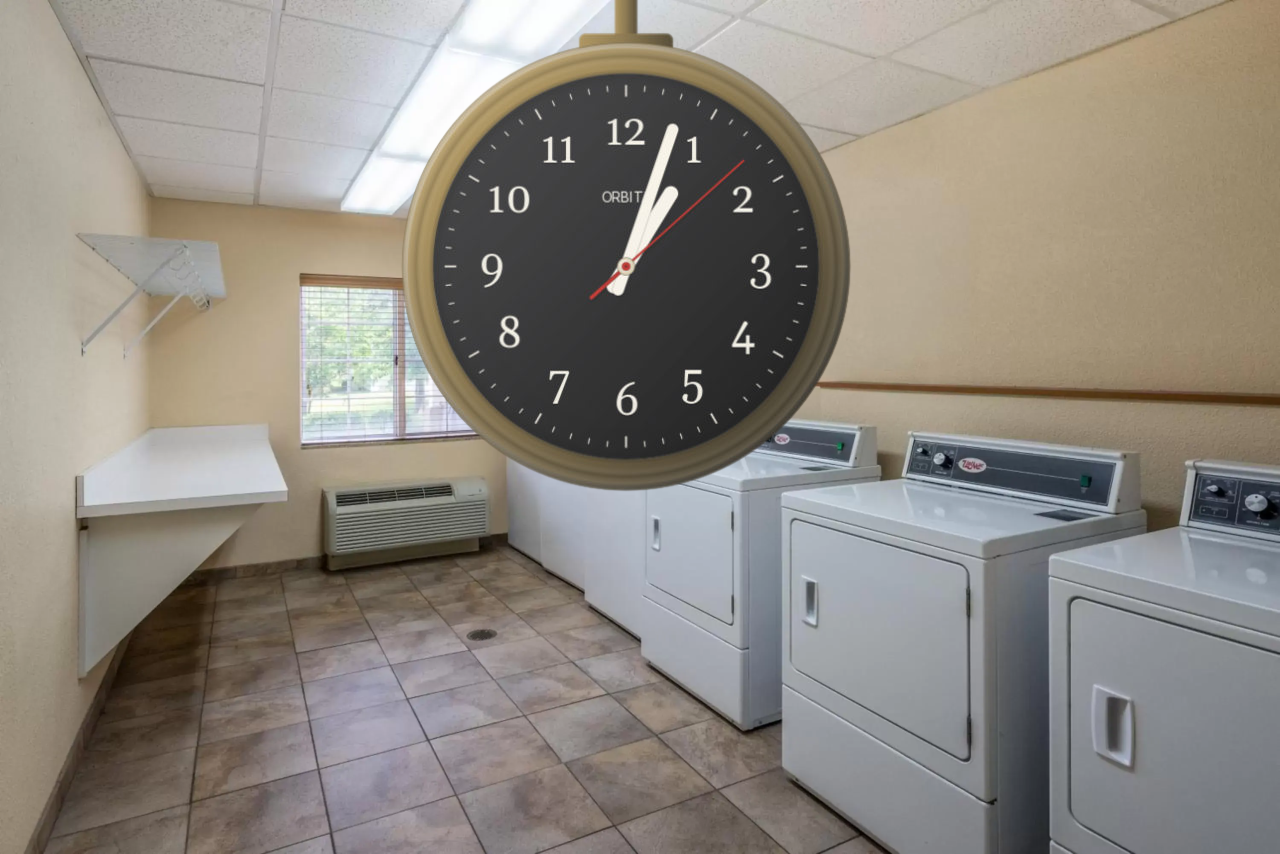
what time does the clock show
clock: 1:03:08
